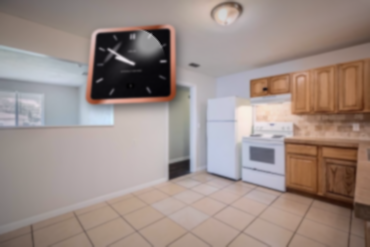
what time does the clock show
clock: 9:51
